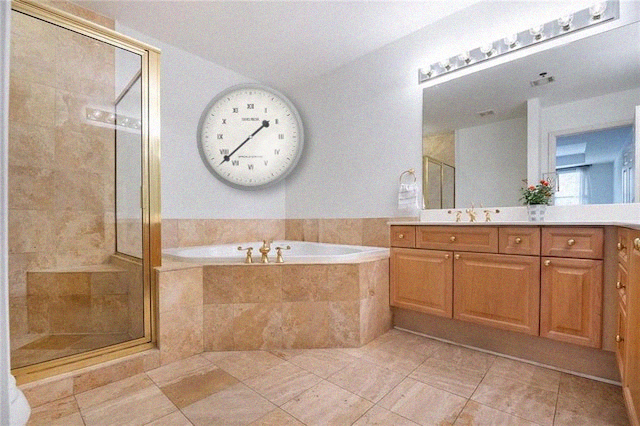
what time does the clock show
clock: 1:38
